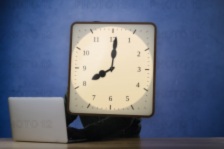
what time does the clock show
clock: 8:01
